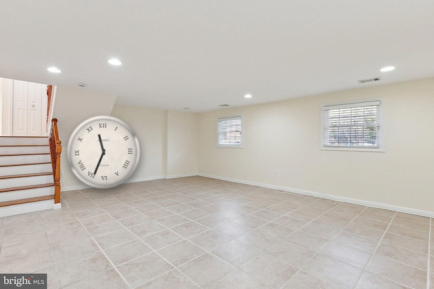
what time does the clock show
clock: 11:34
